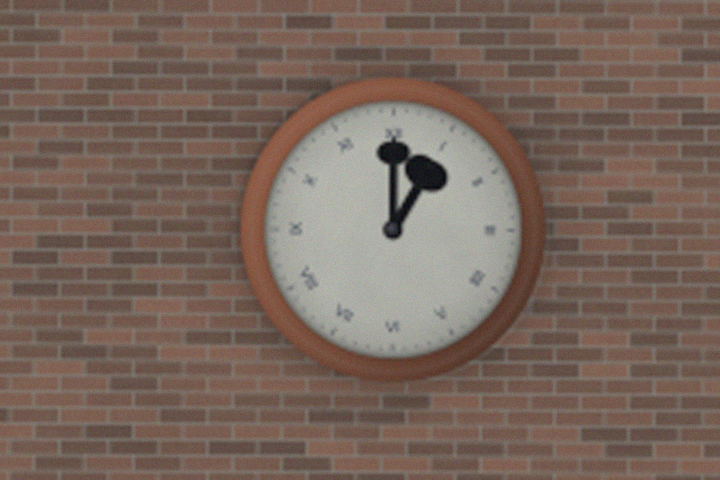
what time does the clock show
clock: 1:00
